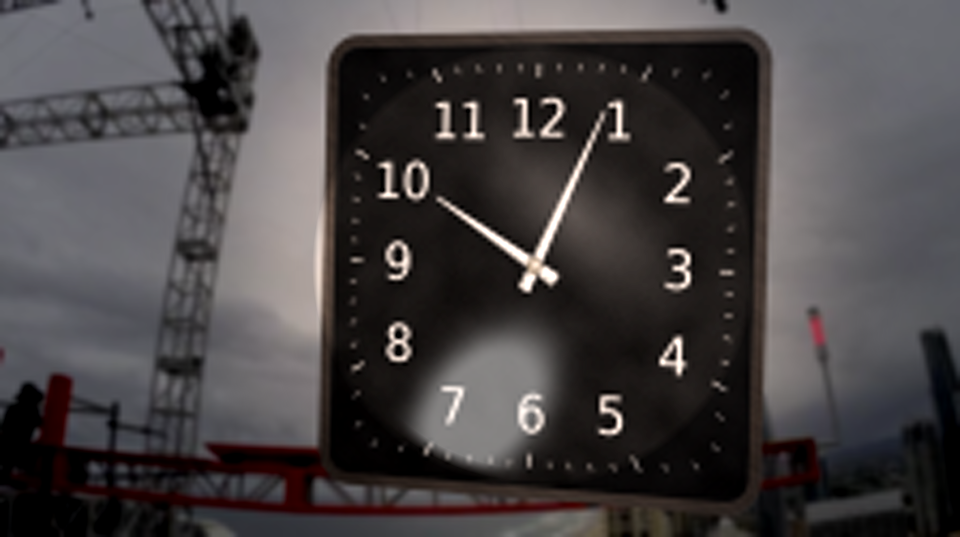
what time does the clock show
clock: 10:04
